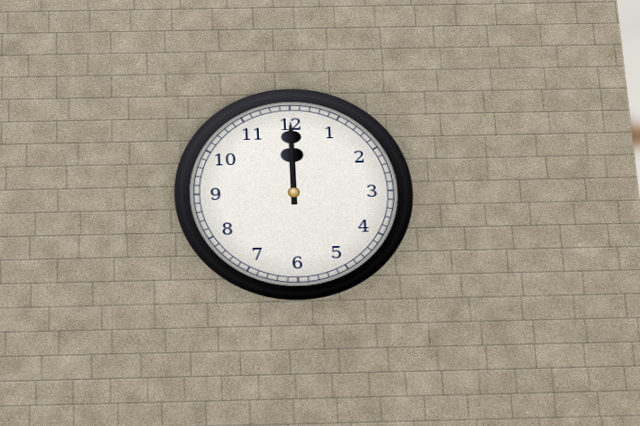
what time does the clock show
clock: 12:00
